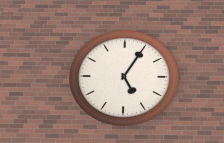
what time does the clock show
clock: 5:05
